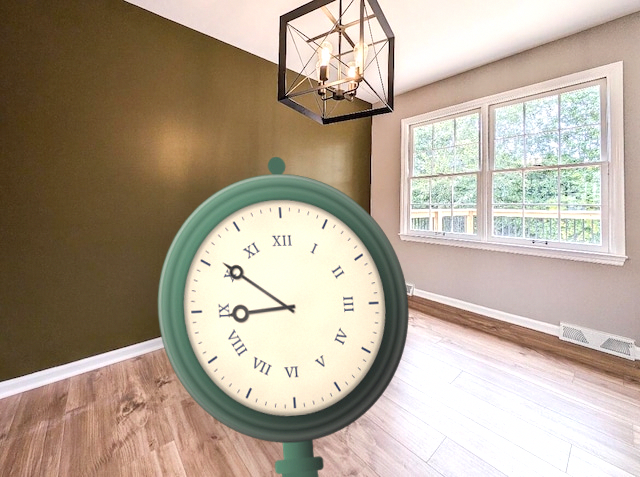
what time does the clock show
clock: 8:51
